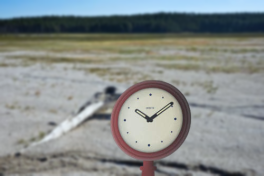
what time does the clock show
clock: 10:09
